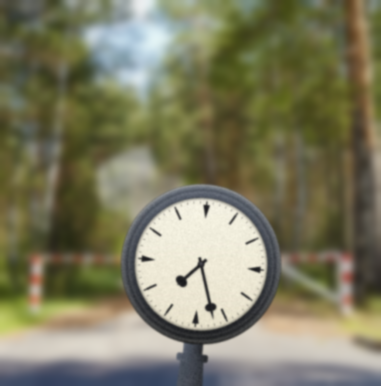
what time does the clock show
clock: 7:27
